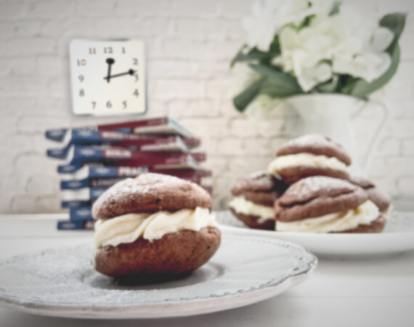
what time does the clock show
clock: 12:13
